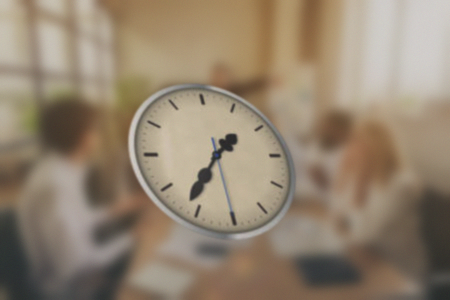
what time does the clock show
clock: 1:36:30
